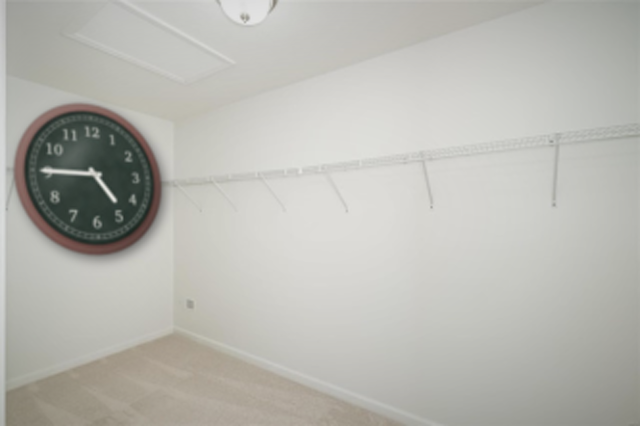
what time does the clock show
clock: 4:45
